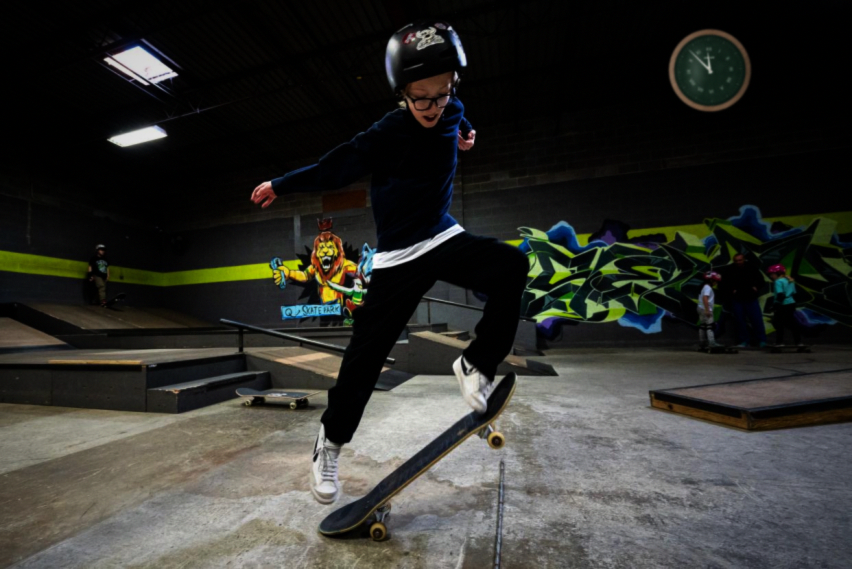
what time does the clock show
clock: 11:53
